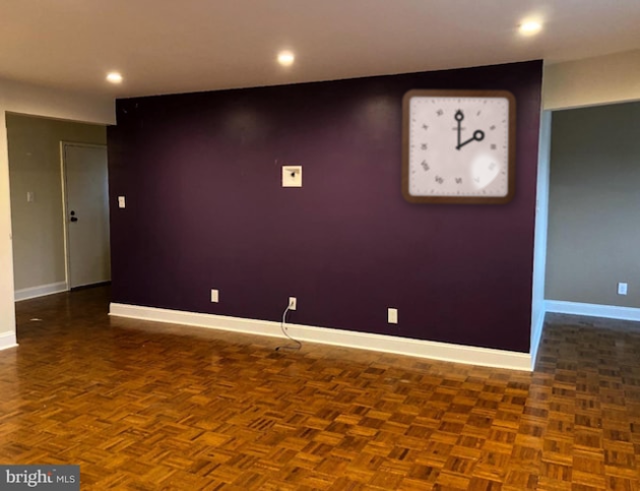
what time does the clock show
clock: 2:00
